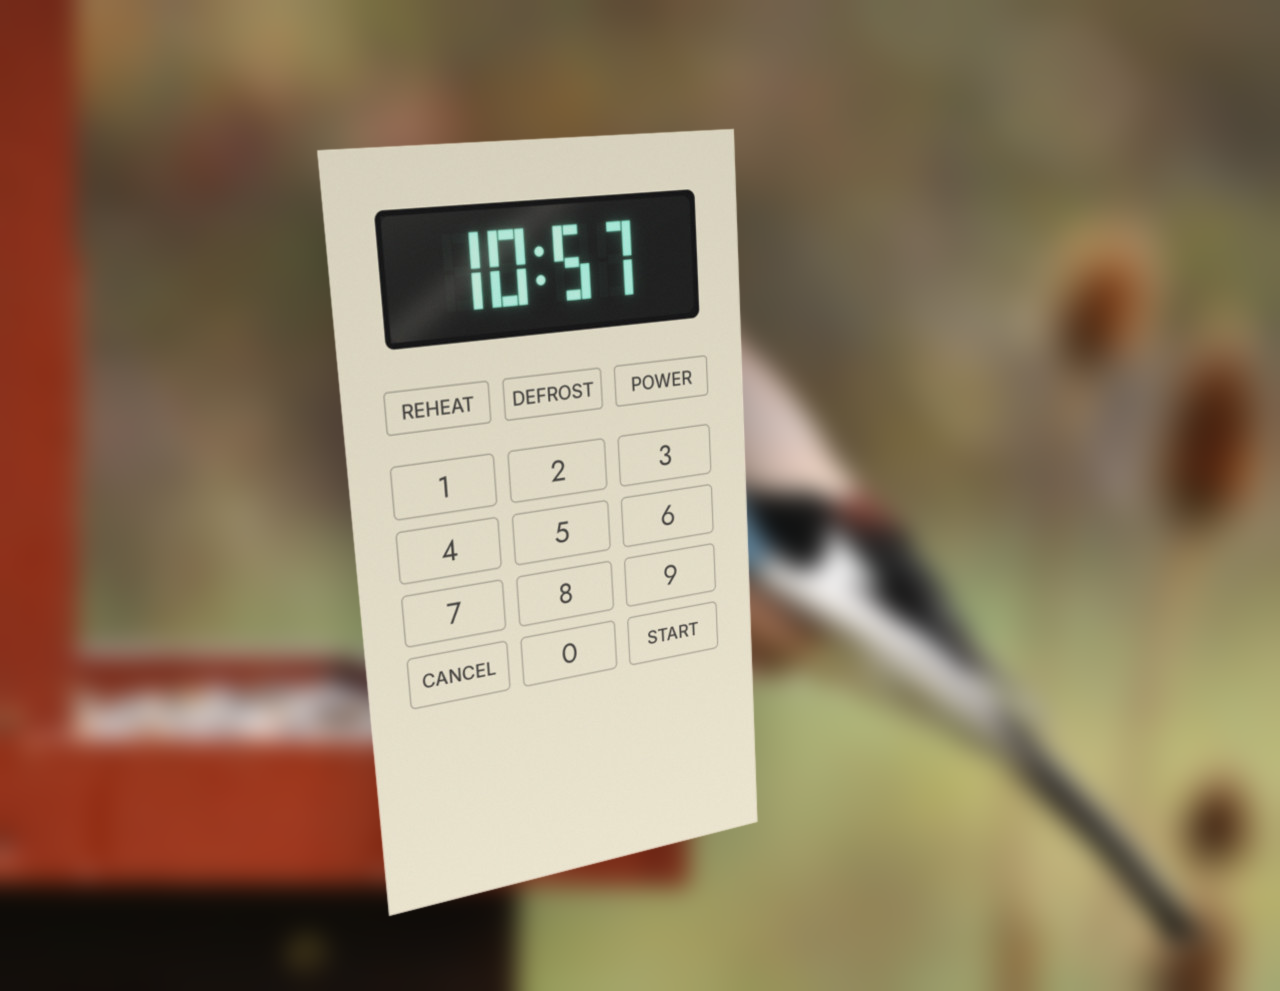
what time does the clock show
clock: 10:57
